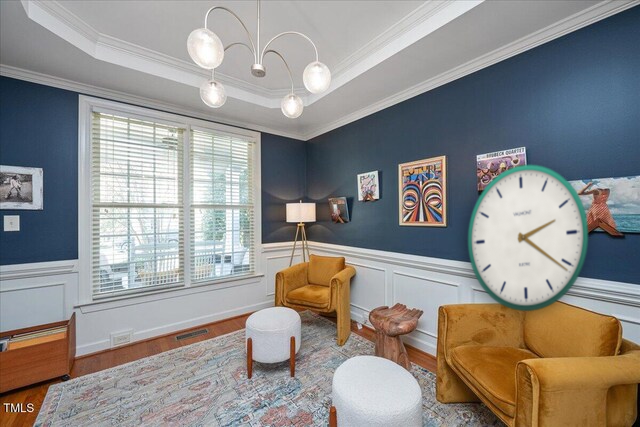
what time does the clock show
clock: 2:21
